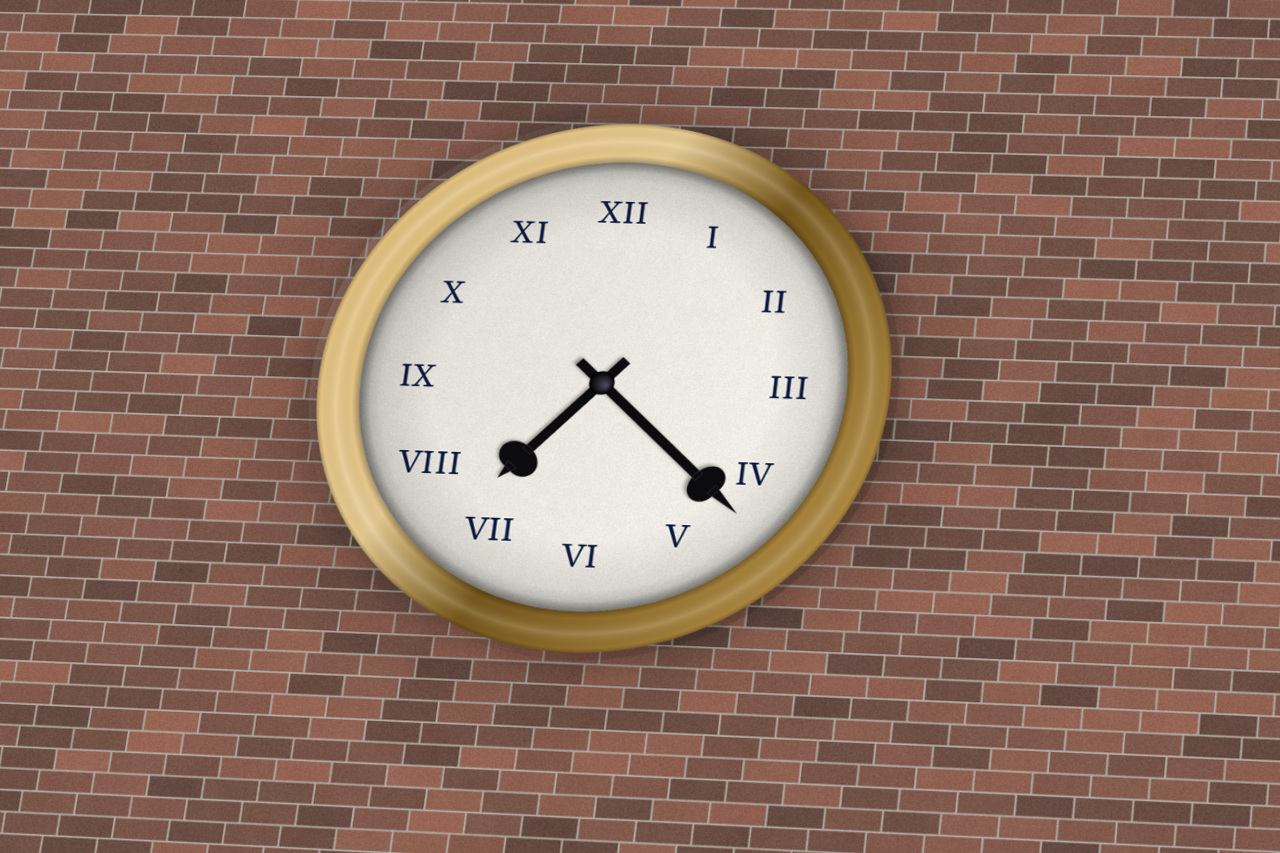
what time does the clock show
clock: 7:22
